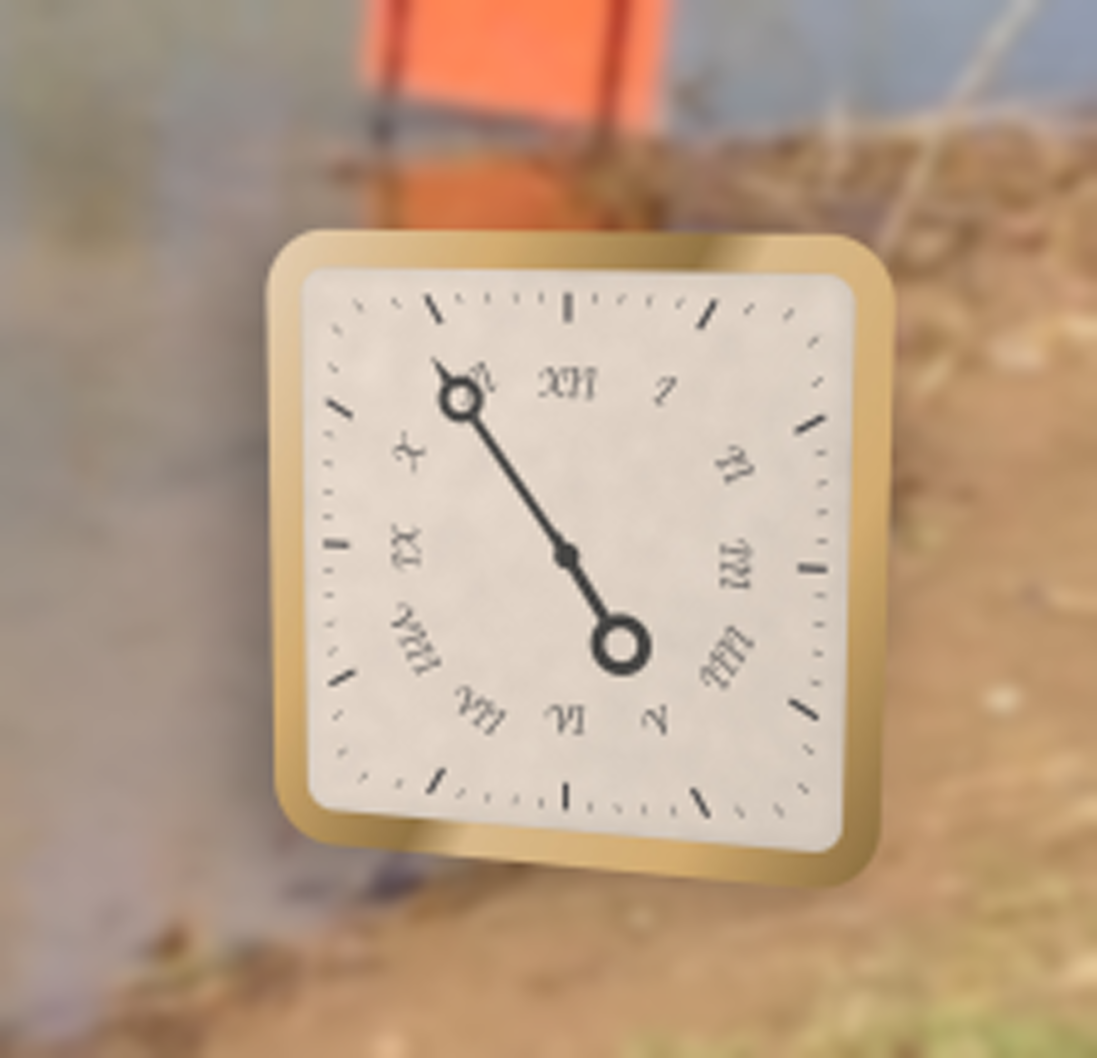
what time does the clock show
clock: 4:54
